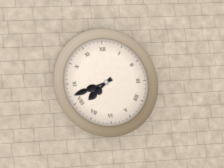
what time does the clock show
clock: 7:42
